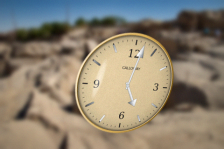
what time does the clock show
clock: 5:02
